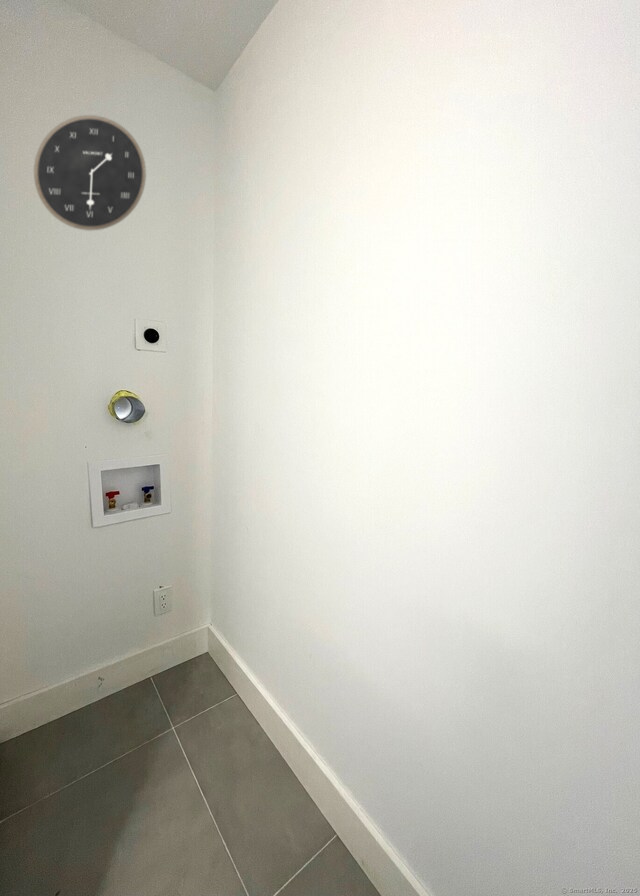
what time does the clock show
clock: 1:30
